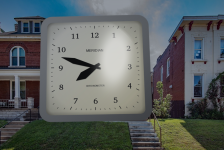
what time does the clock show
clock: 7:48
